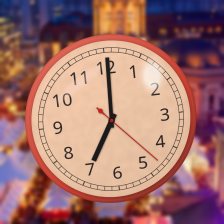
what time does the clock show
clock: 7:00:23
